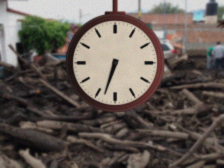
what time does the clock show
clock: 6:33
